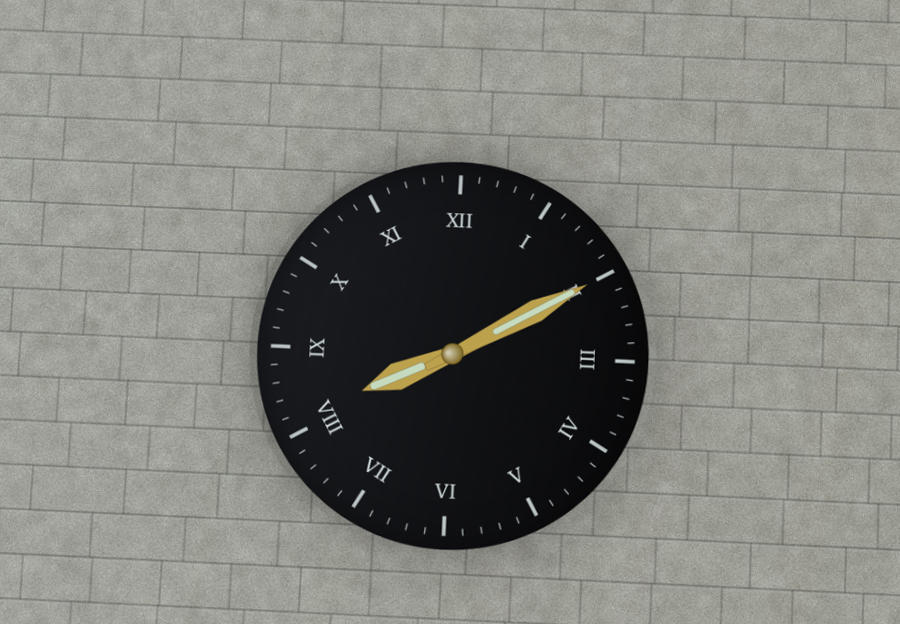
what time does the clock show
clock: 8:10
